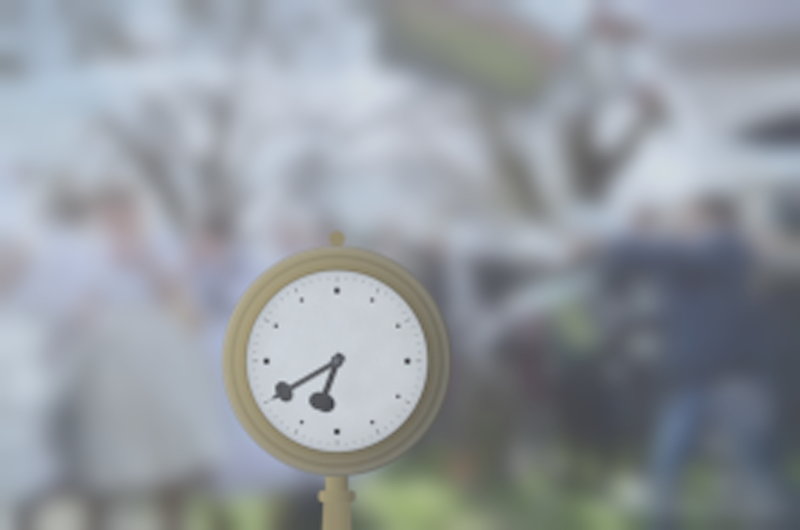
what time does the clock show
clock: 6:40
